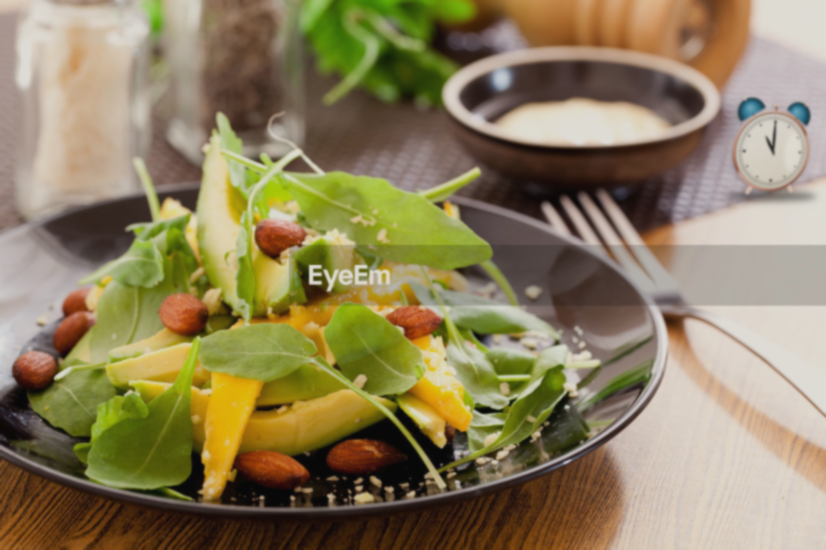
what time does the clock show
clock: 11:00
